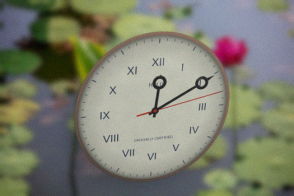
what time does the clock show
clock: 12:10:13
